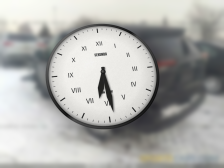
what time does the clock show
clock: 6:29
